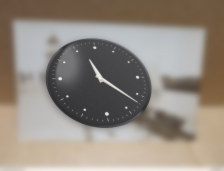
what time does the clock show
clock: 11:22
